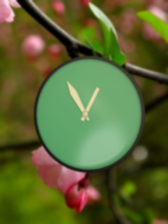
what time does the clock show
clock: 12:55
